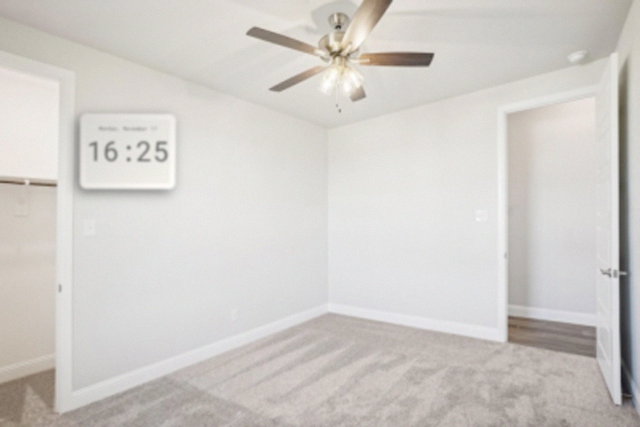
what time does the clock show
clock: 16:25
